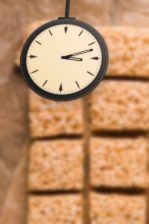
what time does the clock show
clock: 3:12
